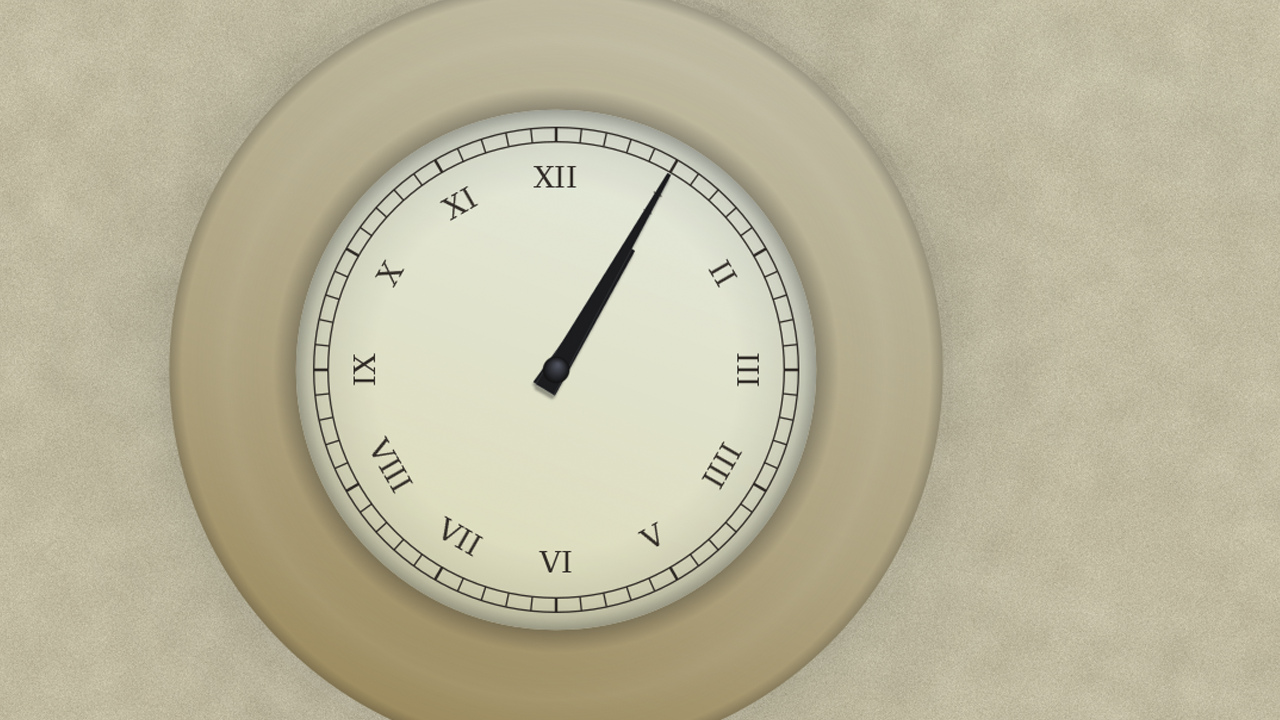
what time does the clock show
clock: 1:05
